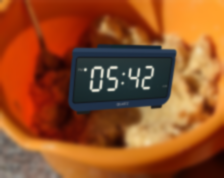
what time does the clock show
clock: 5:42
